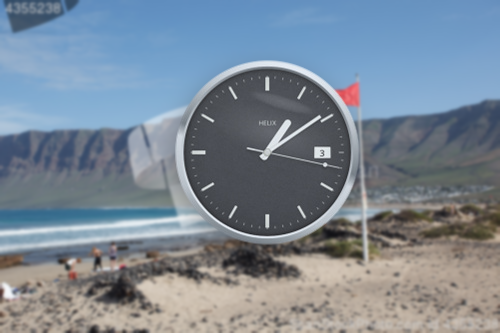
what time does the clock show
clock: 1:09:17
